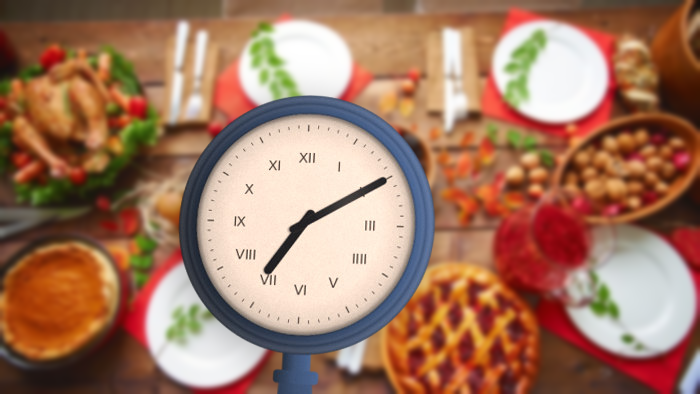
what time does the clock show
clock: 7:10
